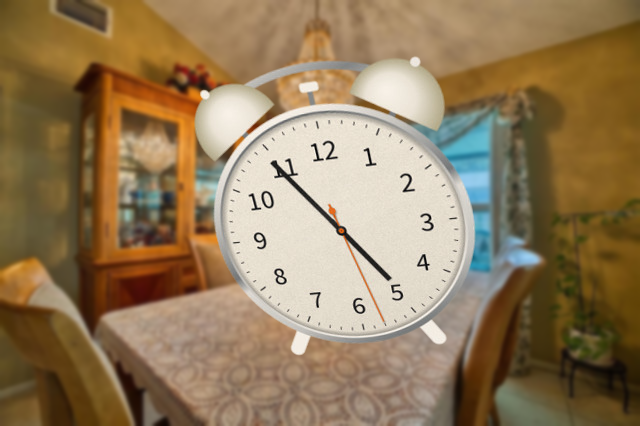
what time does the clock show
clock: 4:54:28
